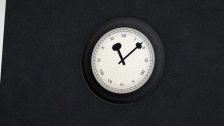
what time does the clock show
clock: 11:08
